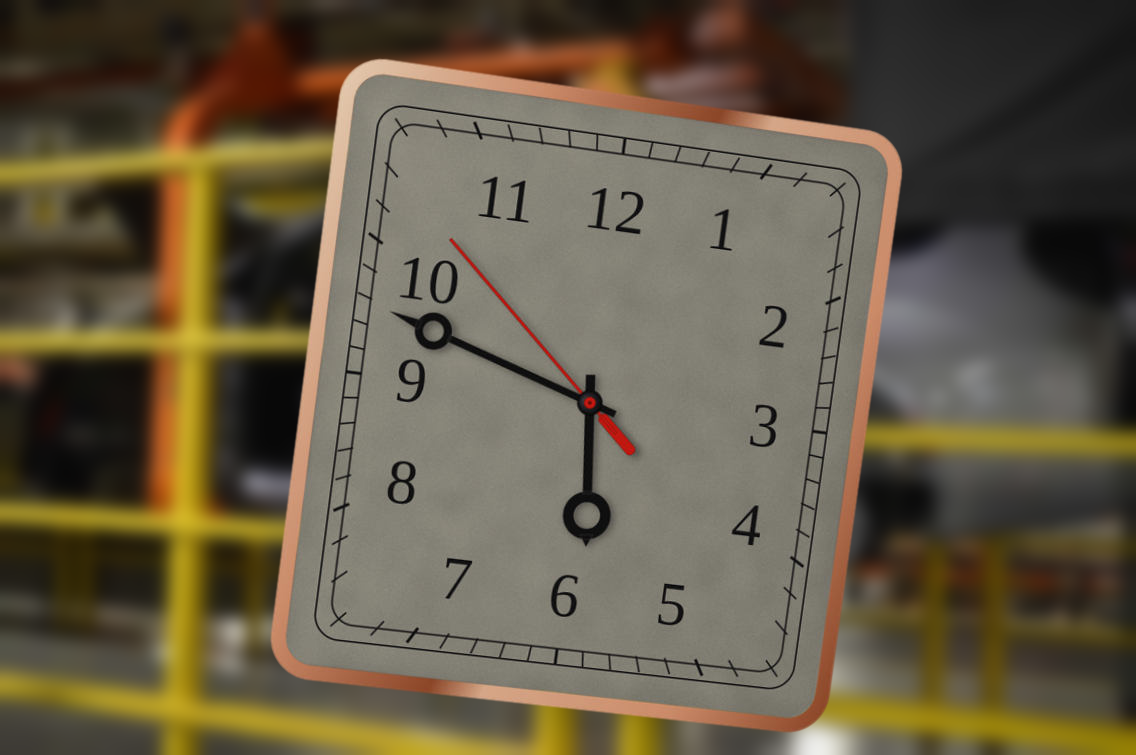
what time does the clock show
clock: 5:47:52
